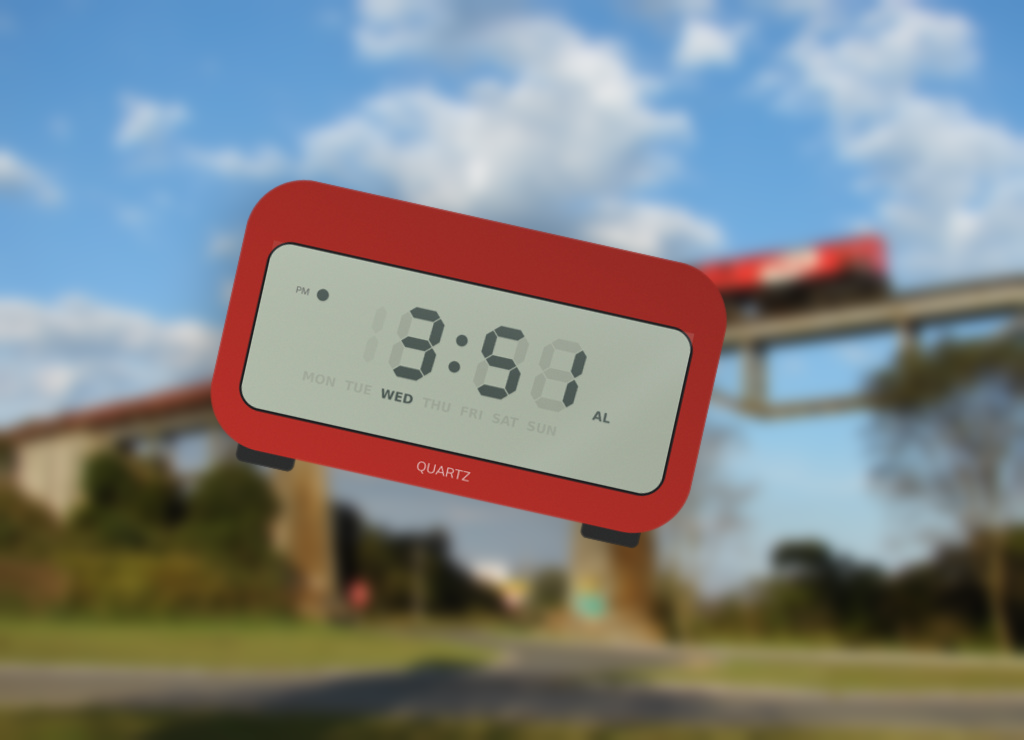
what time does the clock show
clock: 3:51
